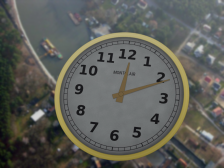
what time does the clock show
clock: 12:11
